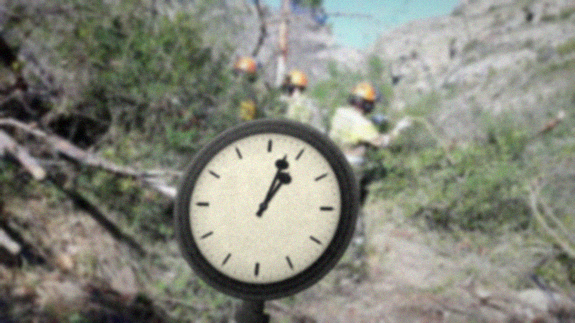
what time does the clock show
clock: 1:03
